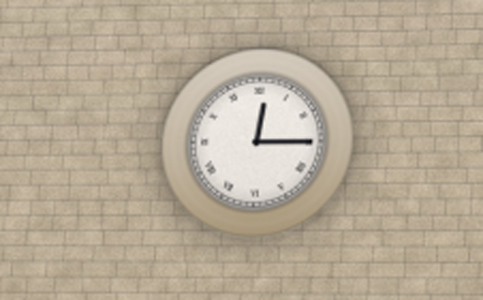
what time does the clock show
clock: 12:15
